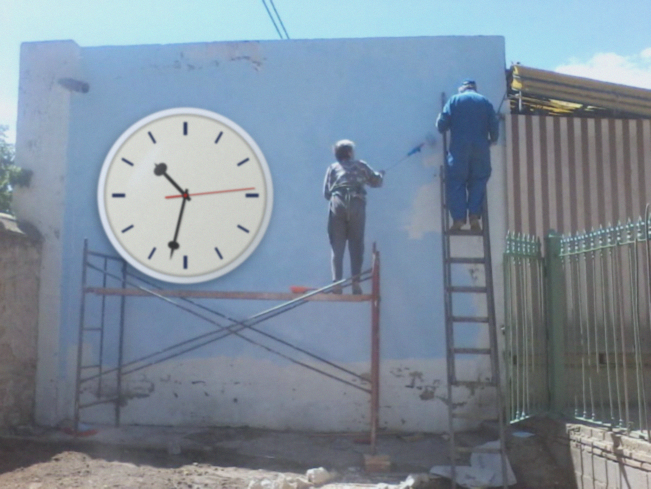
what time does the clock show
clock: 10:32:14
